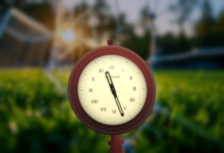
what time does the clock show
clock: 11:27
